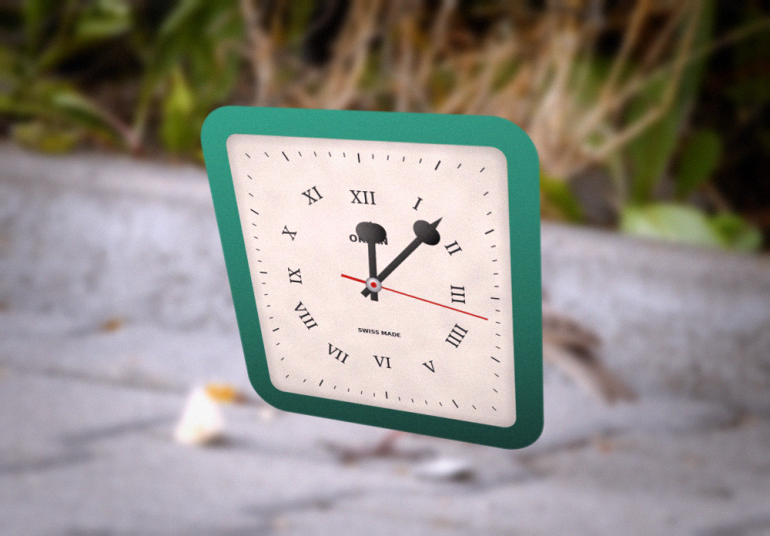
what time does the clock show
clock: 12:07:17
